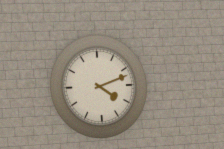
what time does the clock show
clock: 4:12
